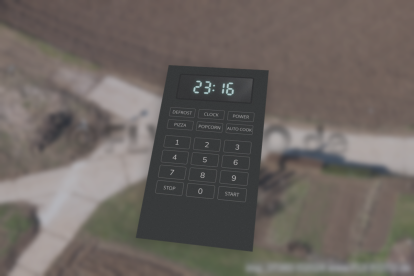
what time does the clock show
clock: 23:16
